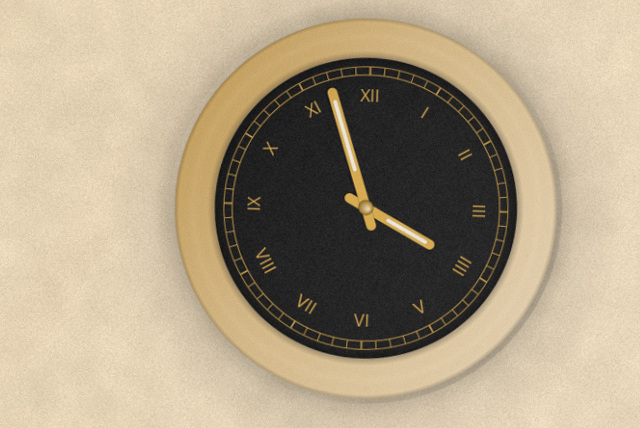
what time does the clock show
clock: 3:57
